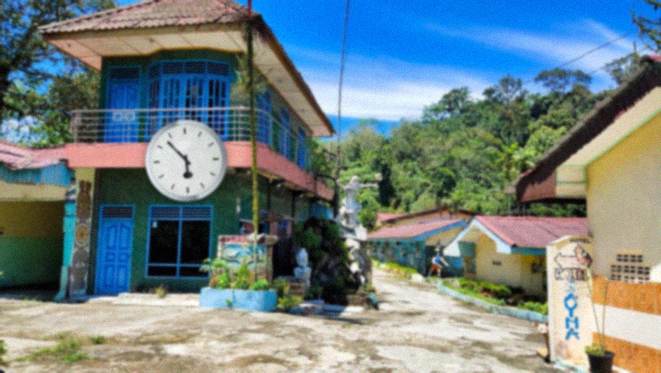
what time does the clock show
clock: 5:53
